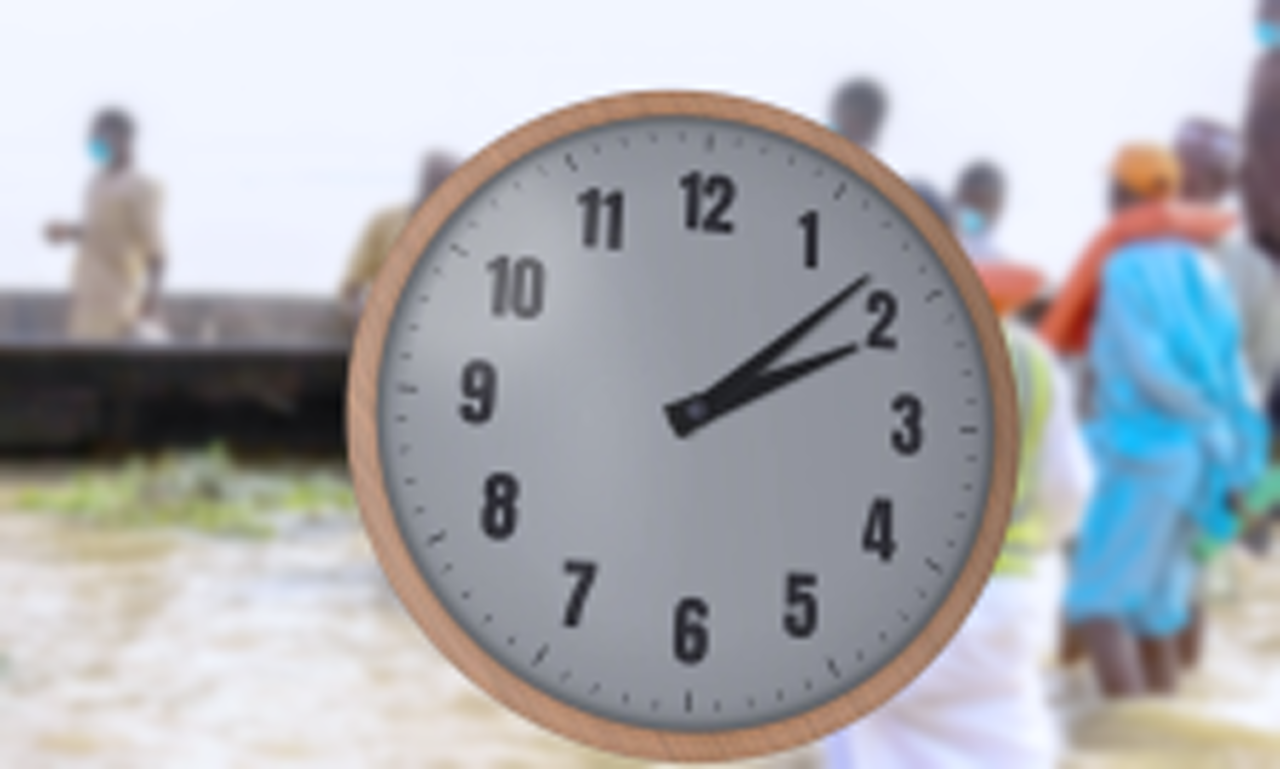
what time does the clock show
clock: 2:08
